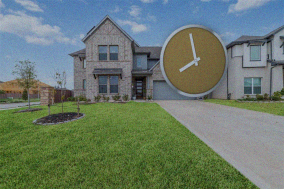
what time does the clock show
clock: 7:58
